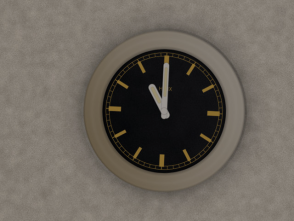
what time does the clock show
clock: 11:00
